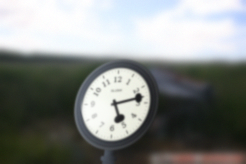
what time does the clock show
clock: 5:13
